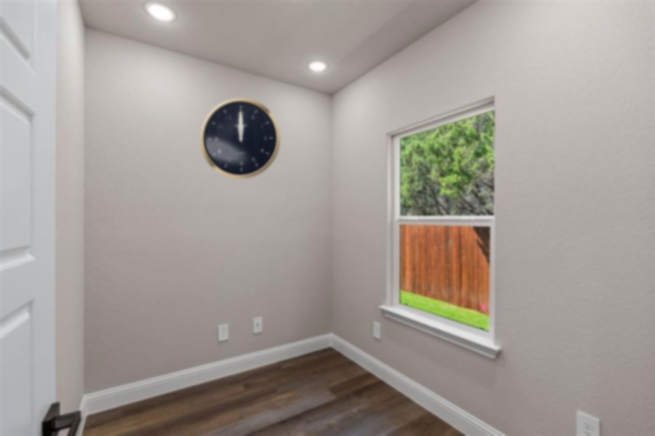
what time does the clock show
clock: 12:00
